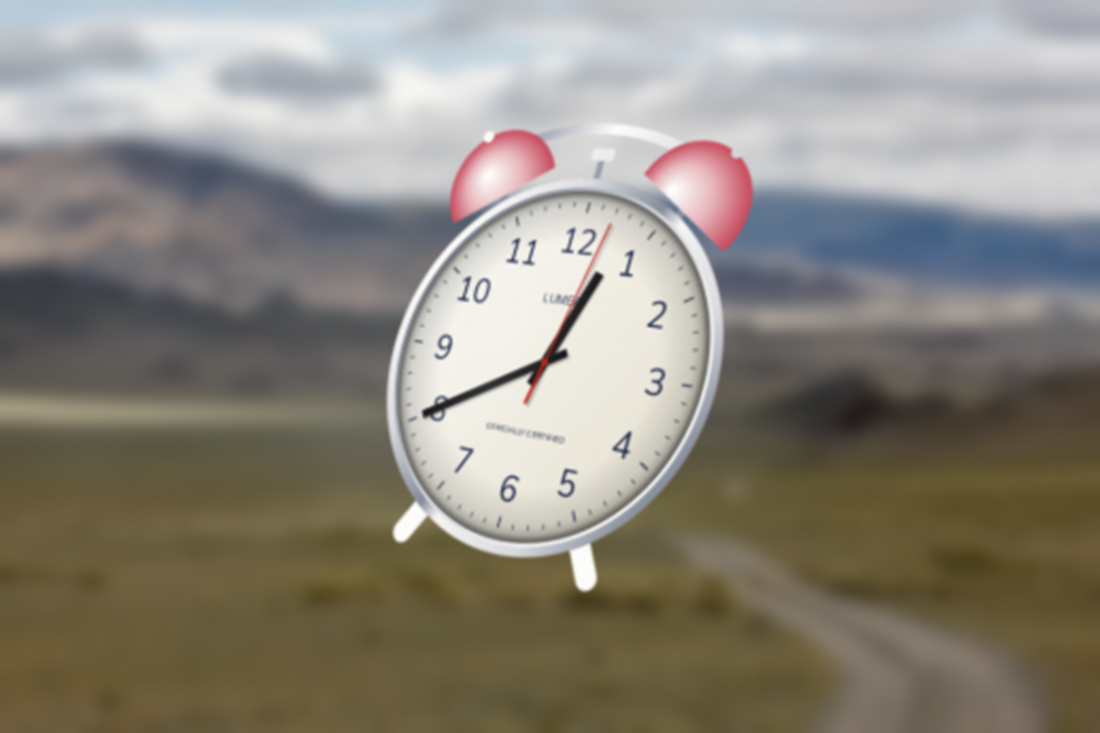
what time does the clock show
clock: 12:40:02
